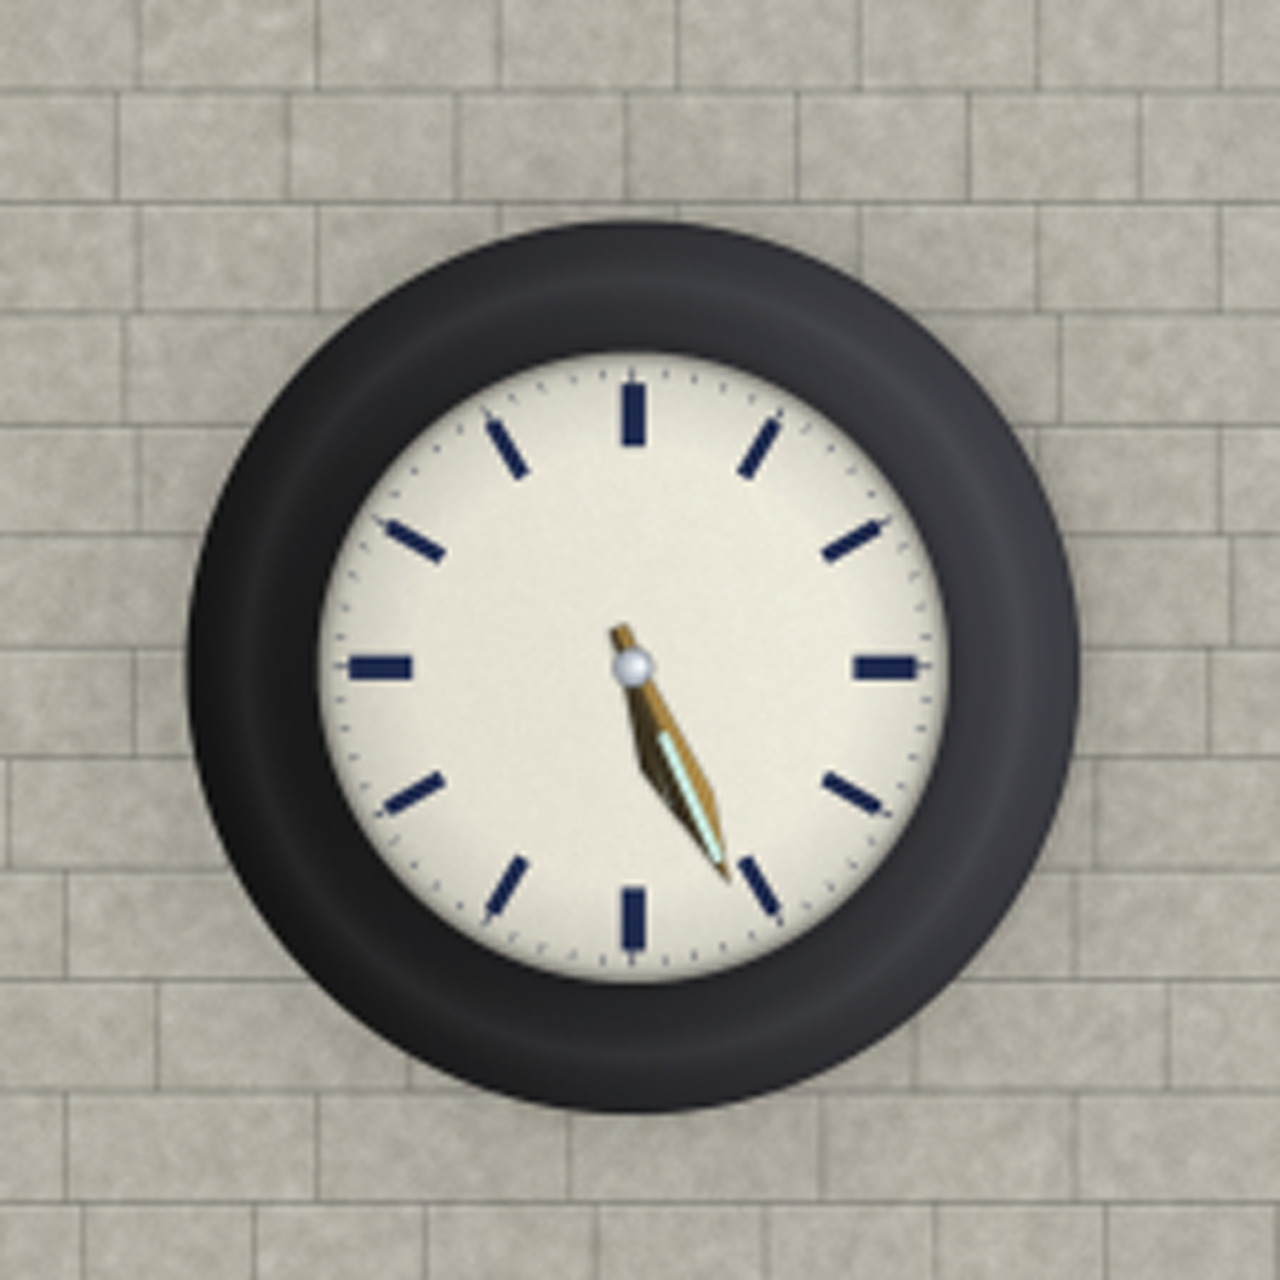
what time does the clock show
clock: 5:26
